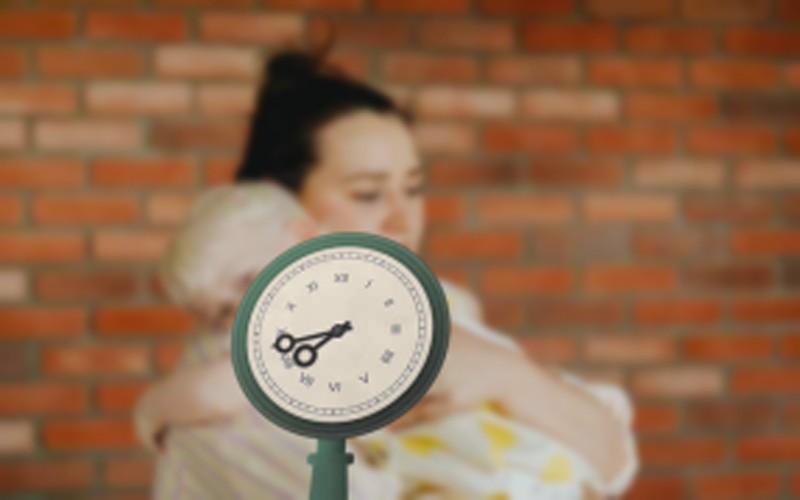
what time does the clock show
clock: 7:43
